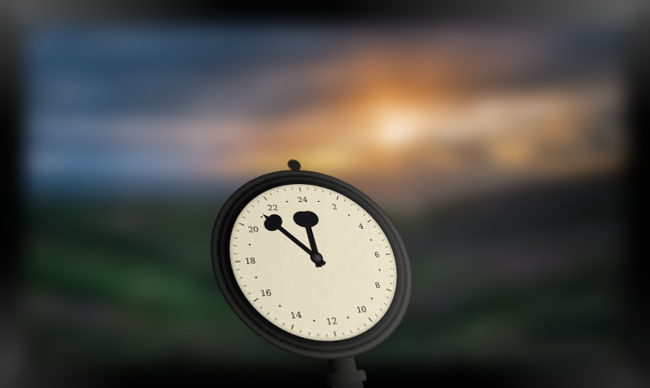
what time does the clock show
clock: 23:53
